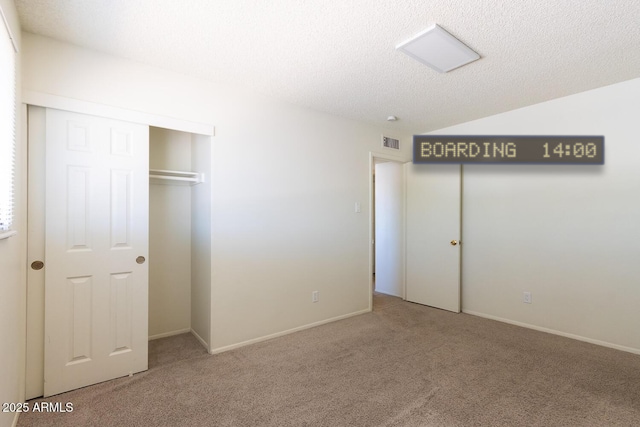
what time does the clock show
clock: 14:00
